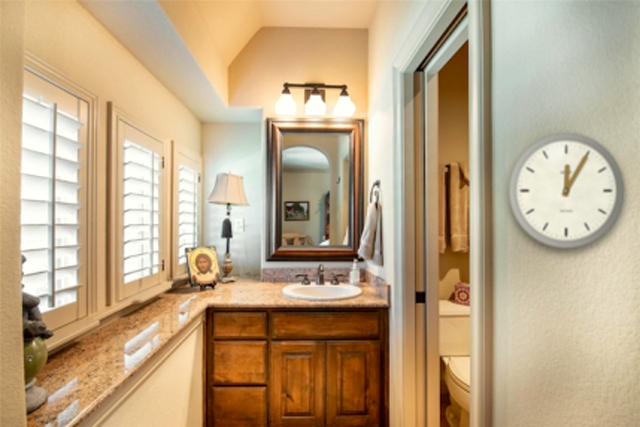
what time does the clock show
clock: 12:05
